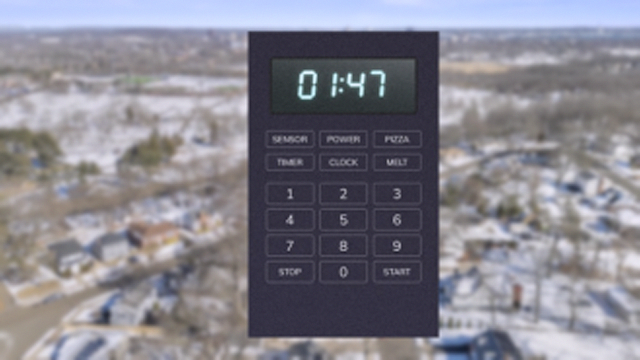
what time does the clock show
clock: 1:47
